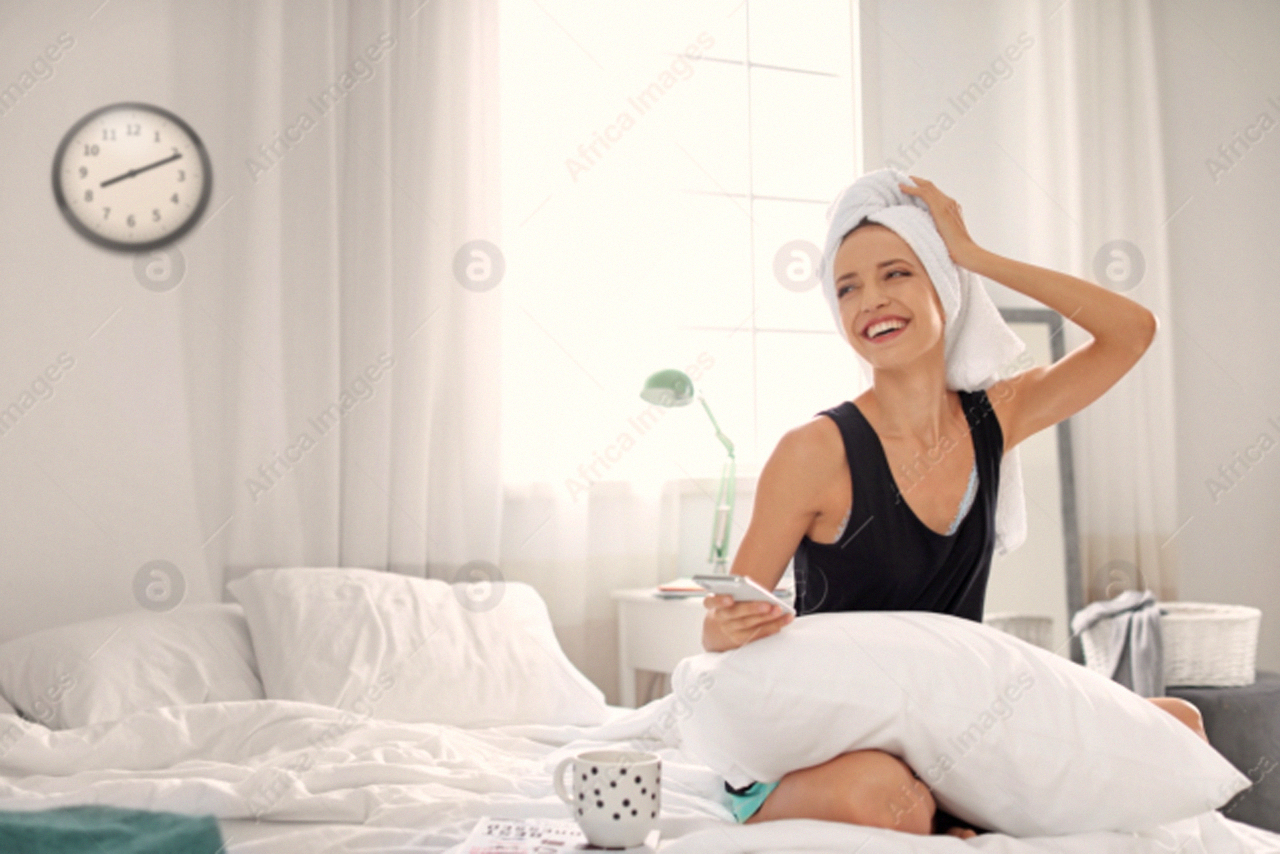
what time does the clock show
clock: 8:11
